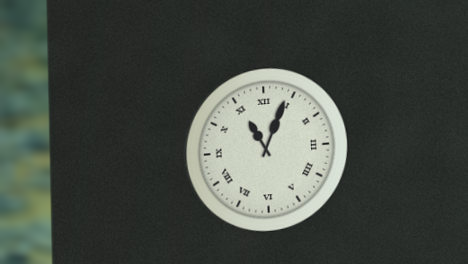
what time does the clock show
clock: 11:04
